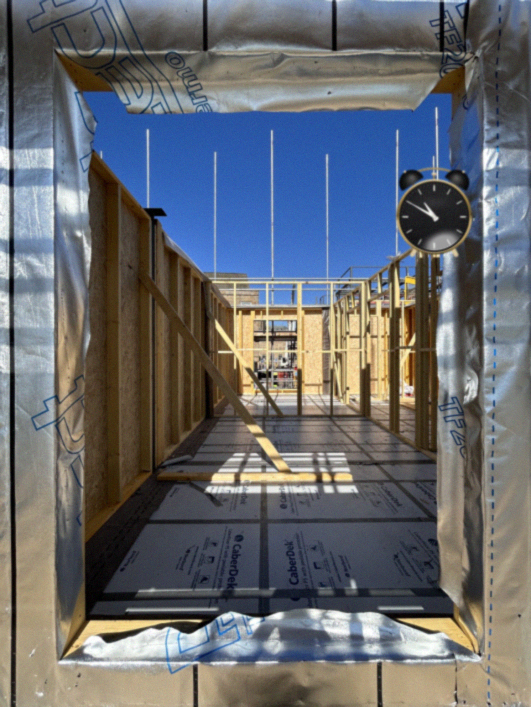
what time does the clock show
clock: 10:50
